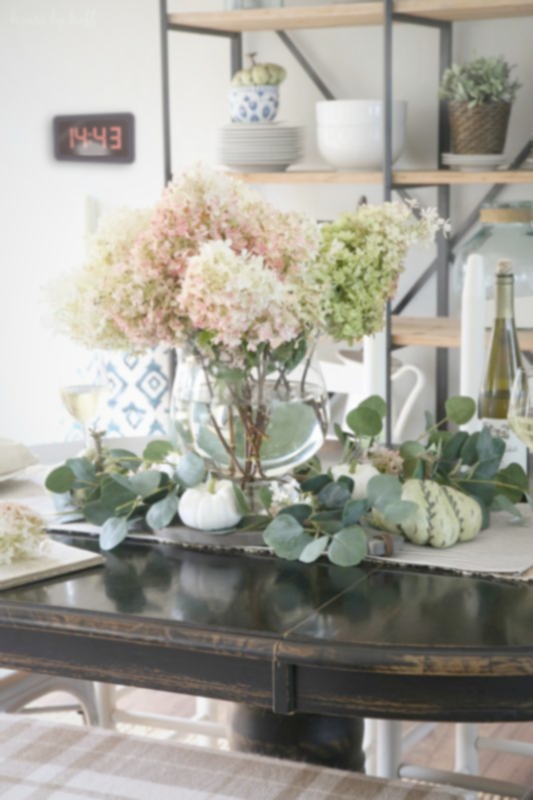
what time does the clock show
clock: 14:43
